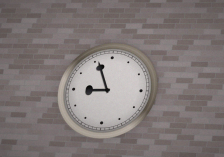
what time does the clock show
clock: 8:56
